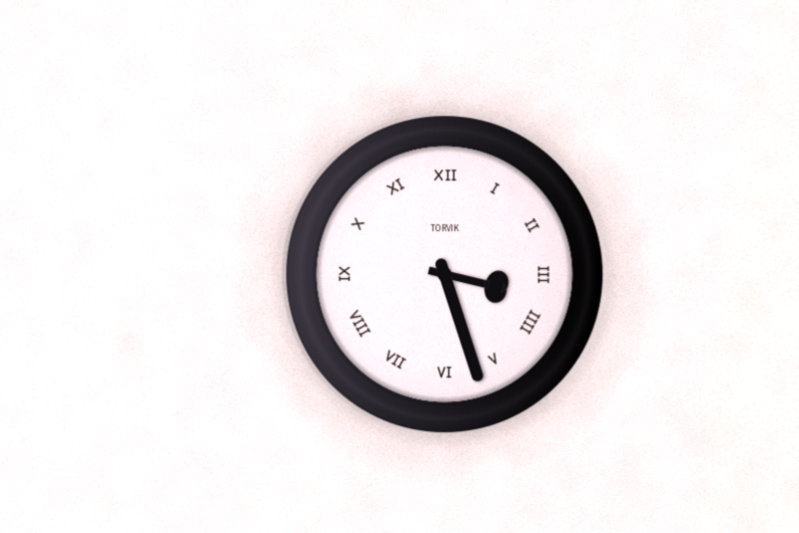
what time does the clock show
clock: 3:27
